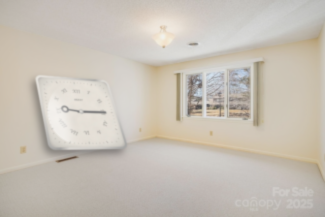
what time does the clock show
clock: 9:15
